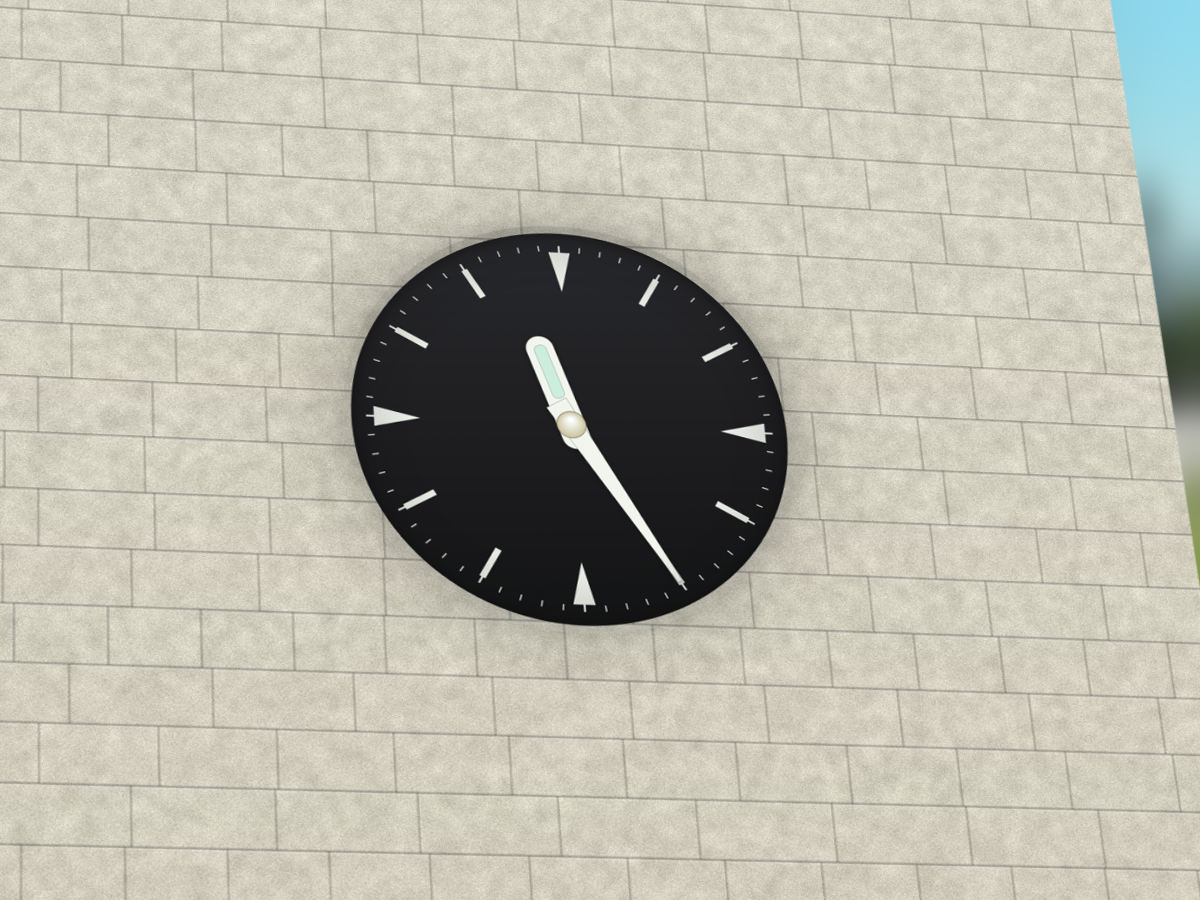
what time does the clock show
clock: 11:25
